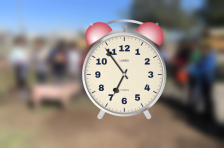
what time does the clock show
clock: 6:54
